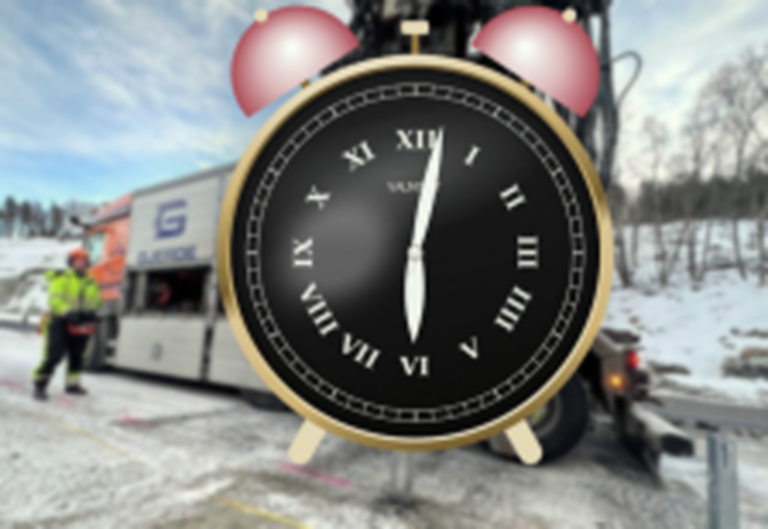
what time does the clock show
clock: 6:02
